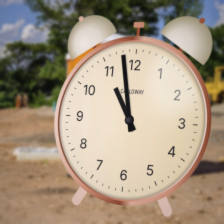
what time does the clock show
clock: 10:58
